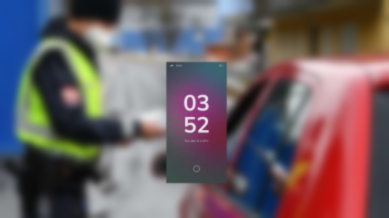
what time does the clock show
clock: 3:52
